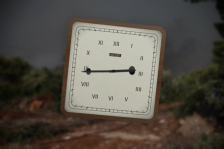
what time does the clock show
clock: 2:44
